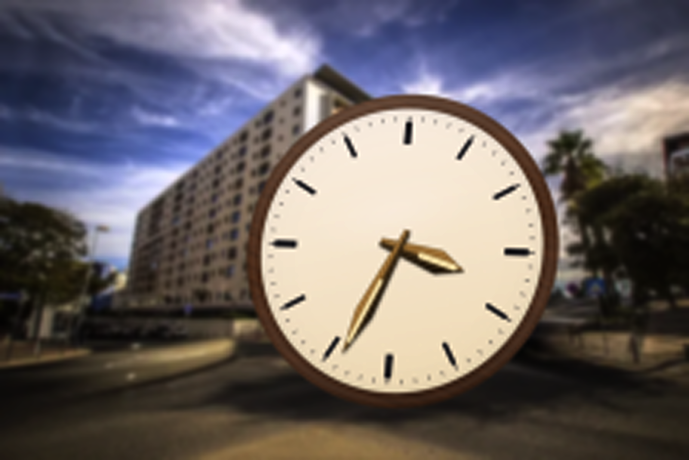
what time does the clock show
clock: 3:34
